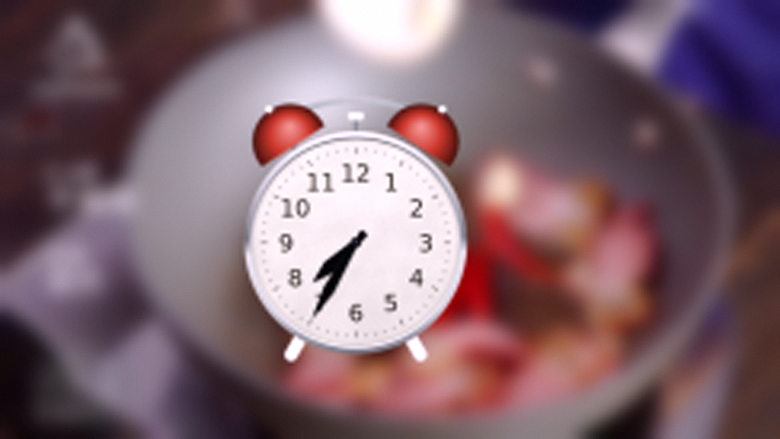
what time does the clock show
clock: 7:35
